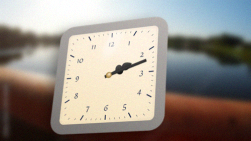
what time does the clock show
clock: 2:12
